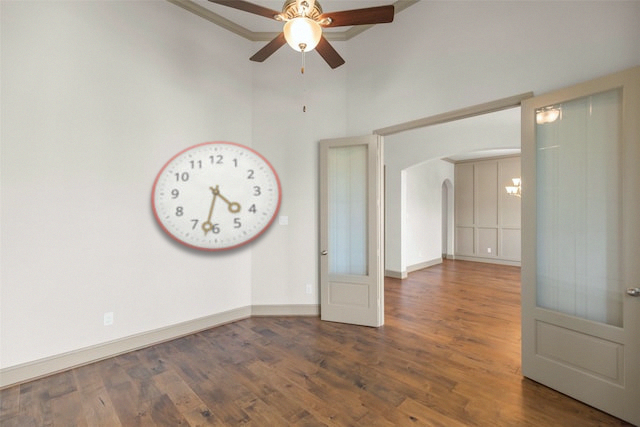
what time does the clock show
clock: 4:32
